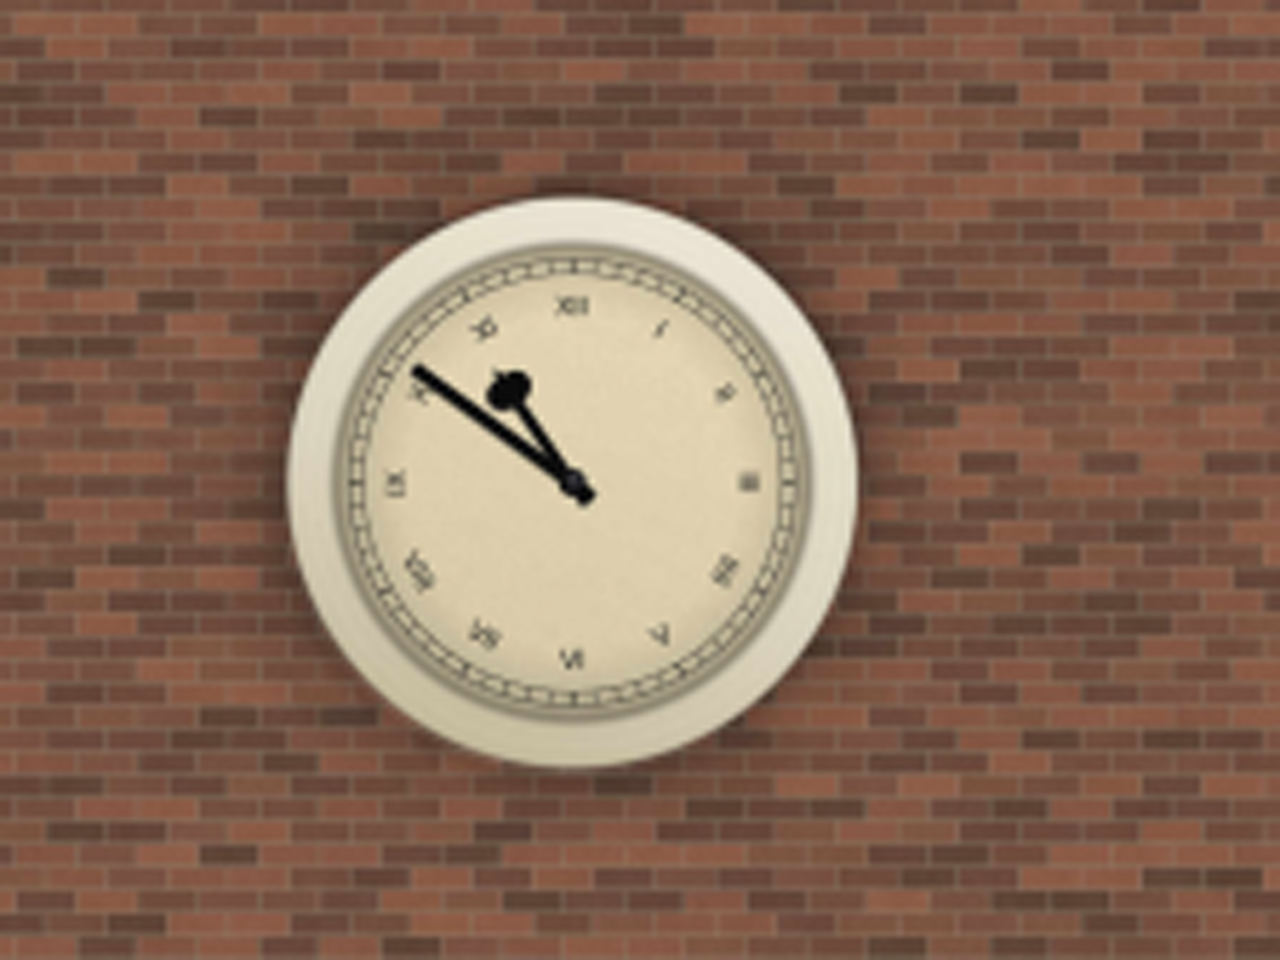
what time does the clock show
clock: 10:51
